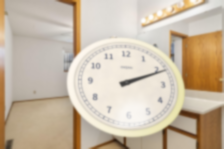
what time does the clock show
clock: 2:11
